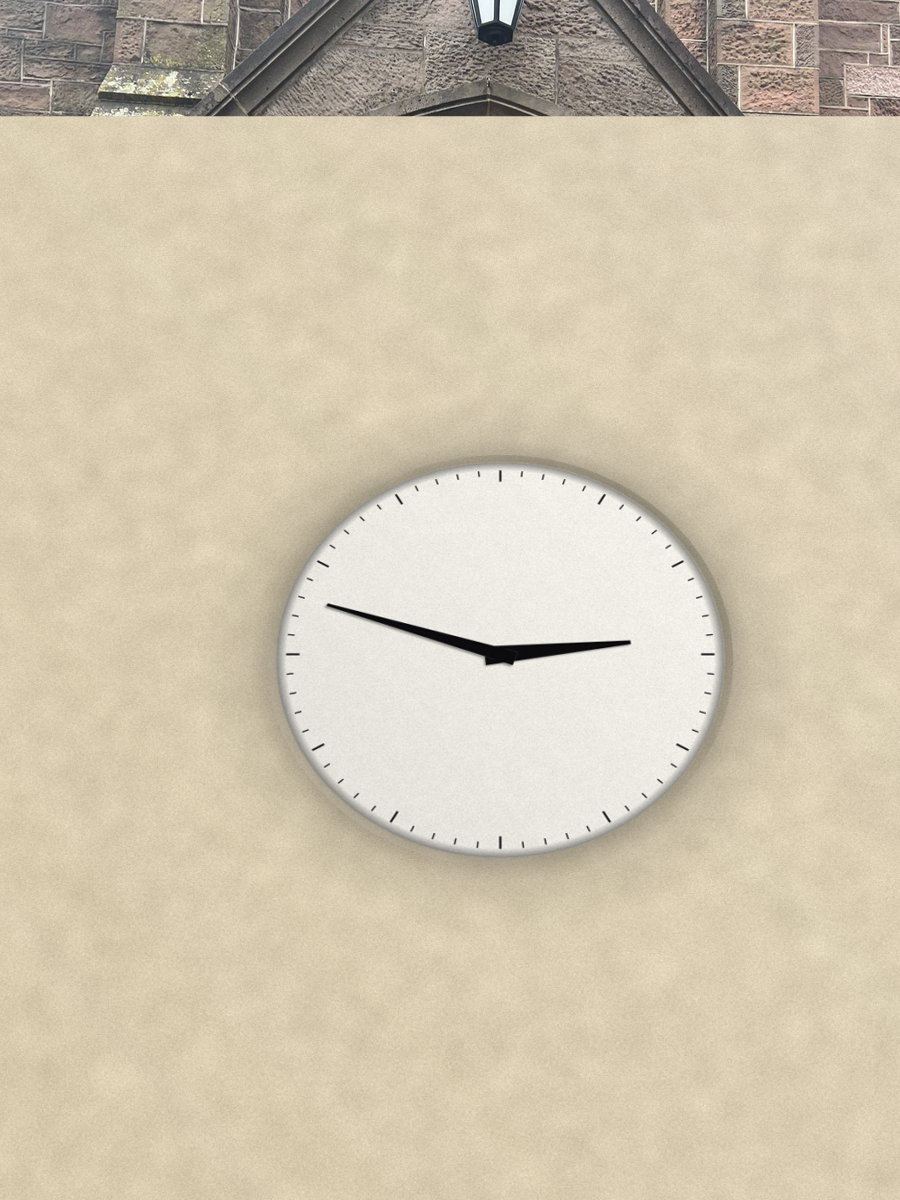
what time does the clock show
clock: 2:48
